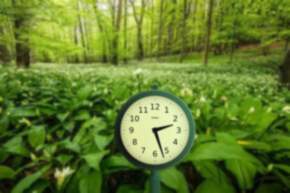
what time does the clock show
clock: 2:27
